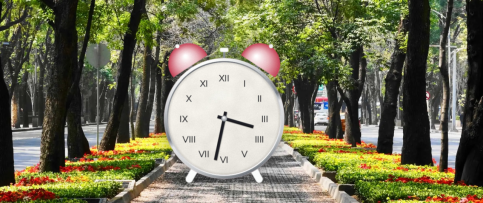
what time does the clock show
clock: 3:32
